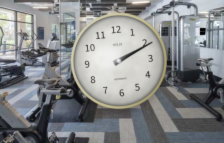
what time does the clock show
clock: 2:11
